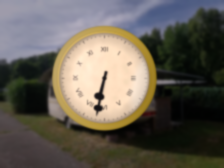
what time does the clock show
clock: 6:32
